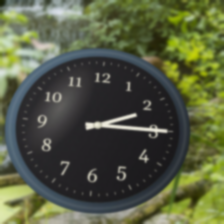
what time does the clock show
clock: 2:15
